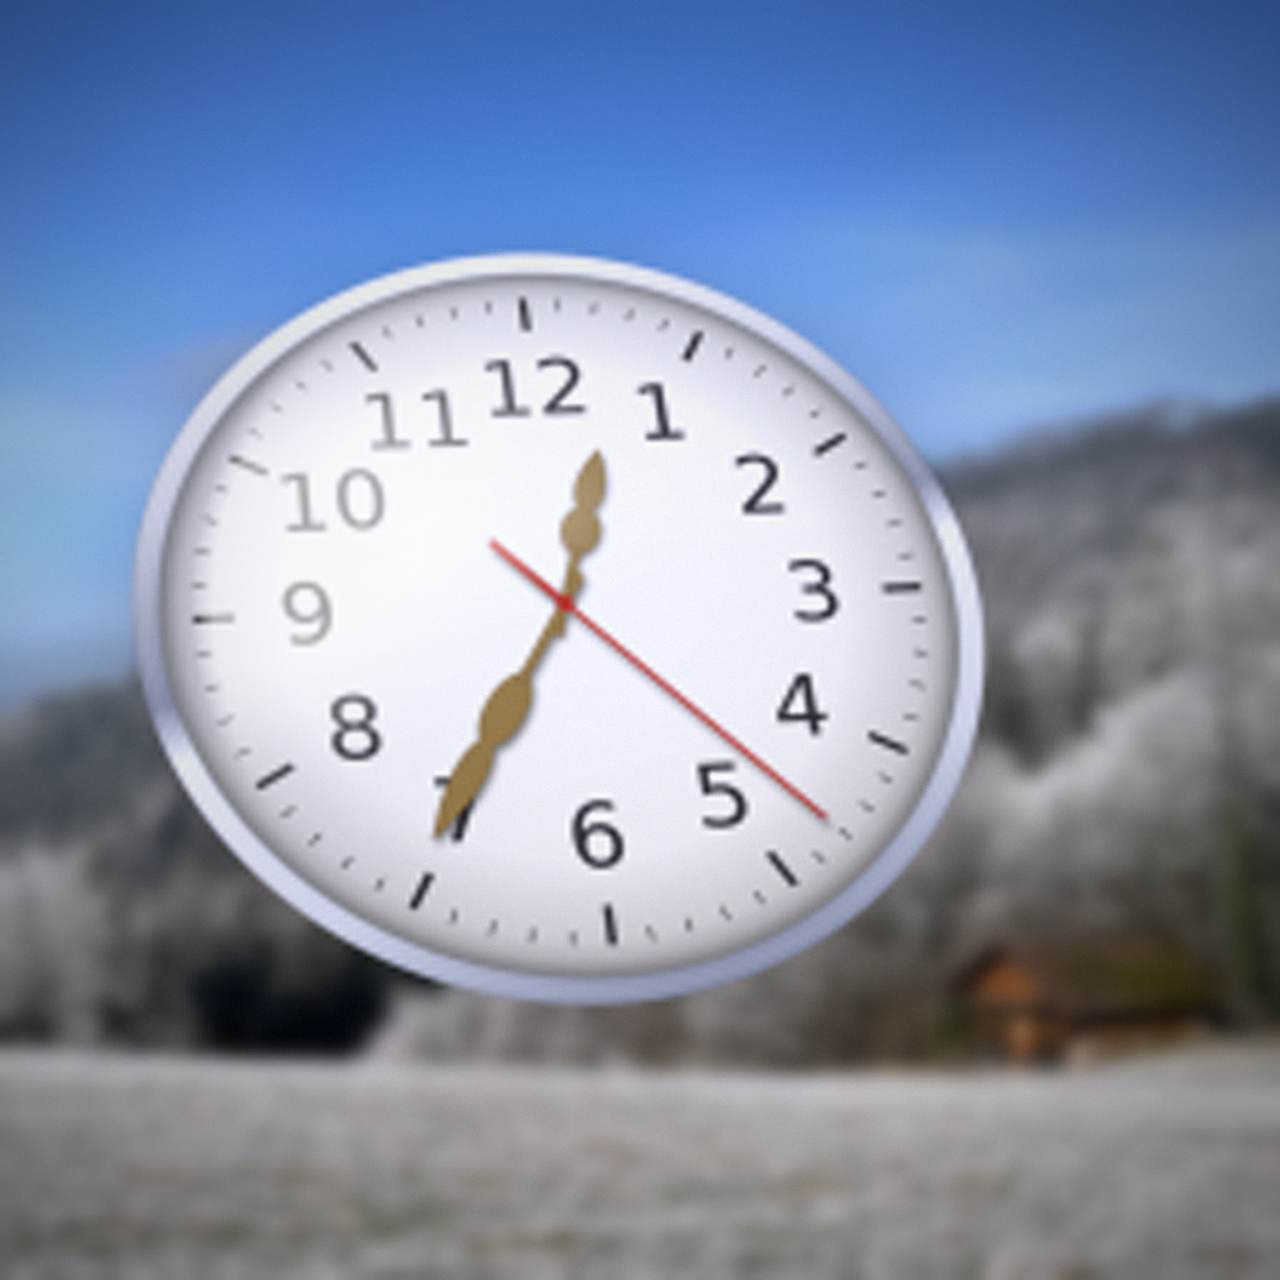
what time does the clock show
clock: 12:35:23
